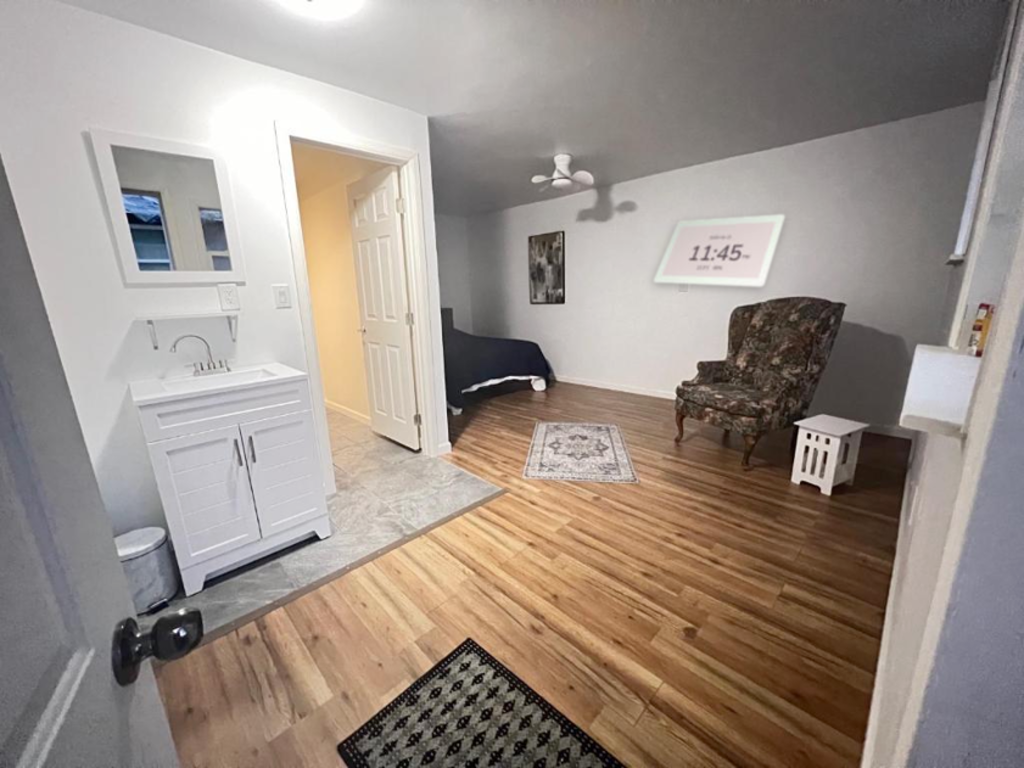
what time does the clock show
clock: 11:45
